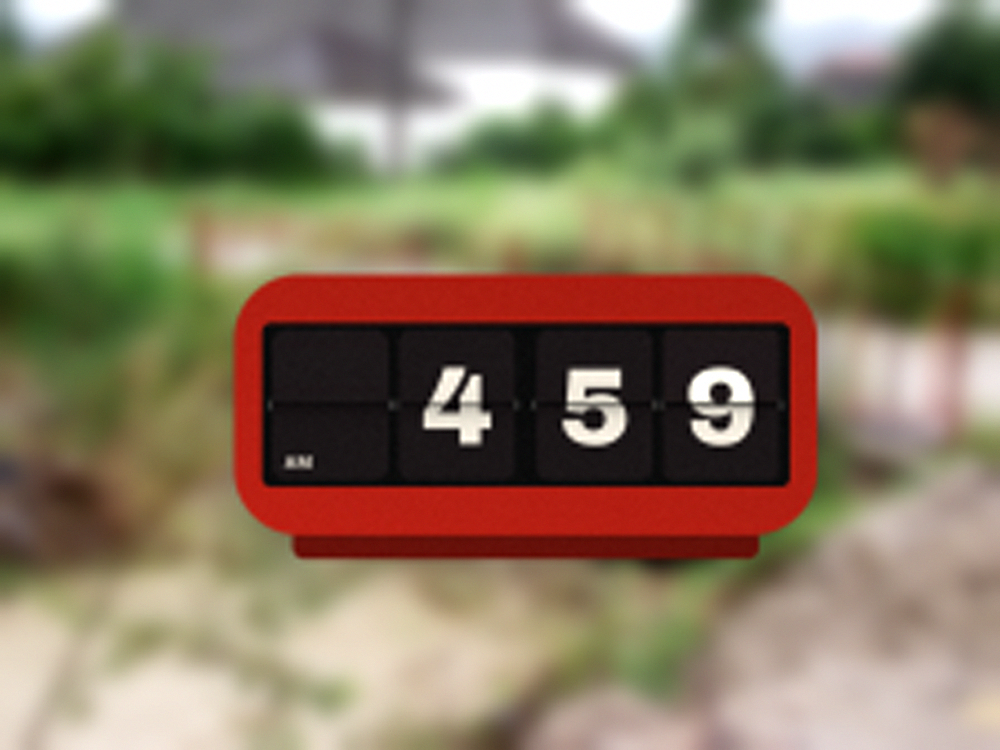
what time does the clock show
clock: 4:59
